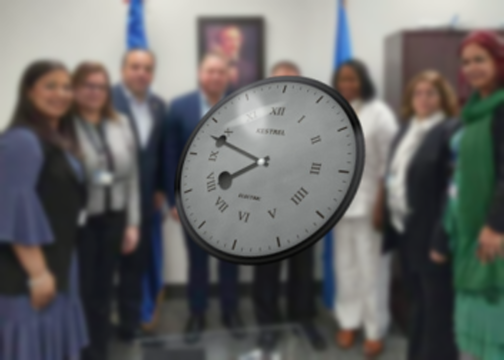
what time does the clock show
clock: 7:48
